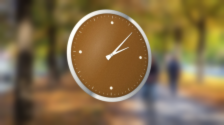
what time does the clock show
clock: 2:07
